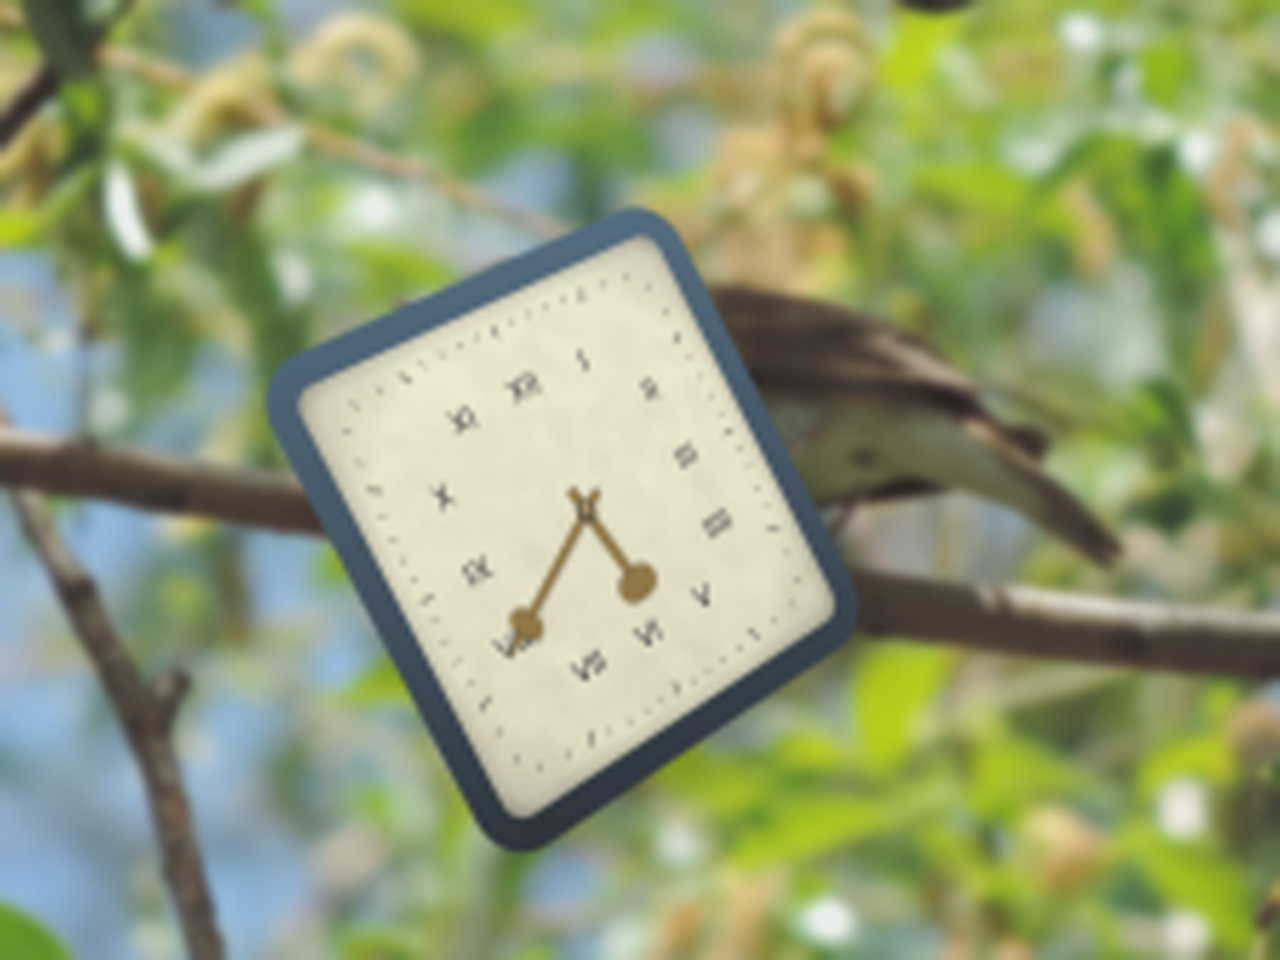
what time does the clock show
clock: 5:40
